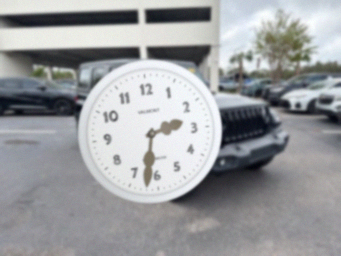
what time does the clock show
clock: 2:32
